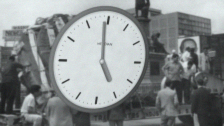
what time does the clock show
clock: 4:59
